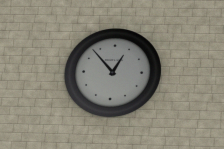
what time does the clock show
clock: 12:53
